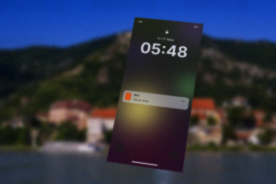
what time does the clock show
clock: 5:48
